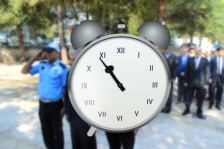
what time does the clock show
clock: 10:54
